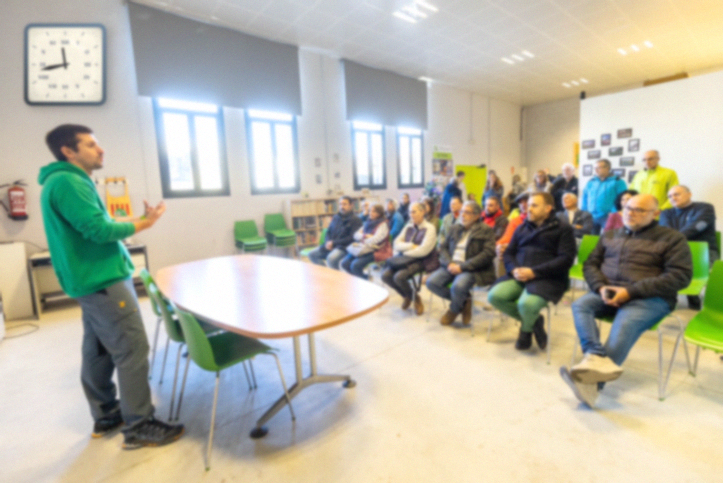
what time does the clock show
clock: 11:43
